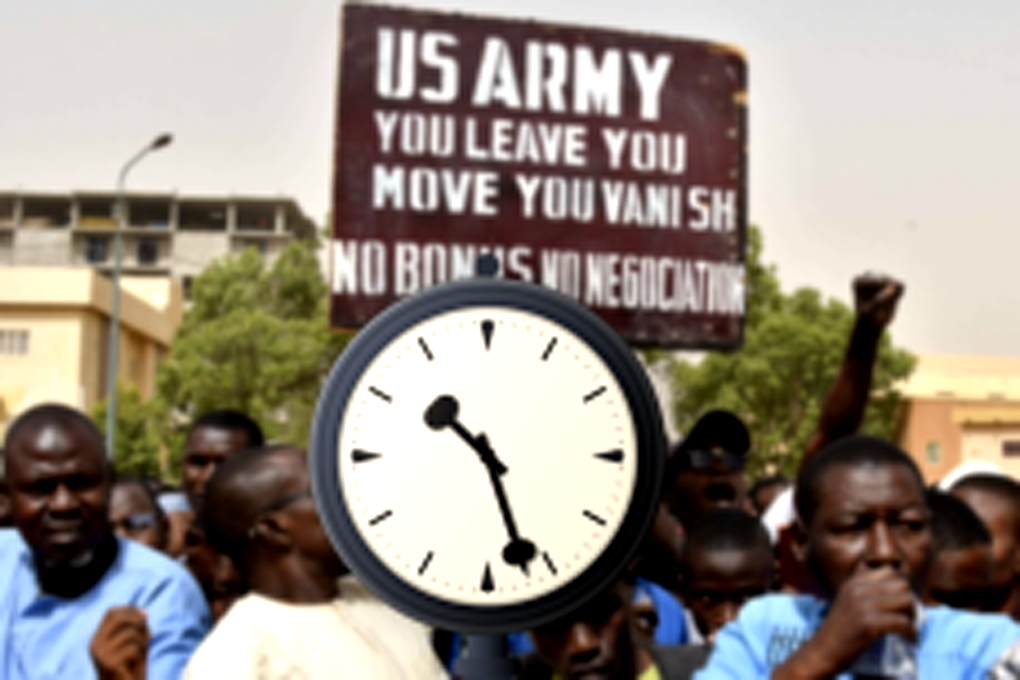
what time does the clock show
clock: 10:27
